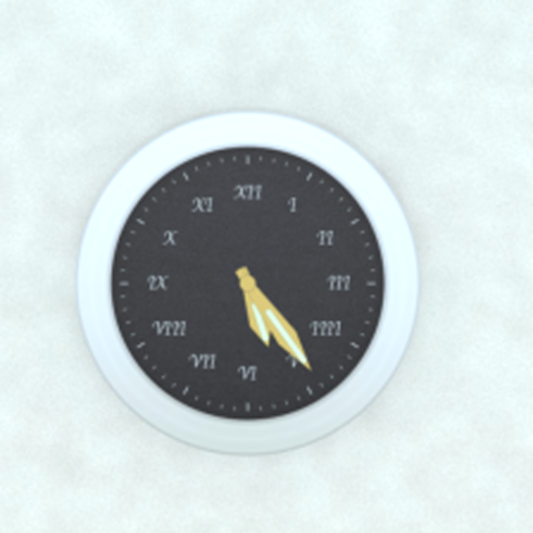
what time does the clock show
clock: 5:24
